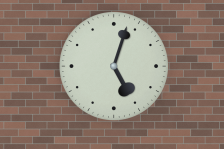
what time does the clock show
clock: 5:03
